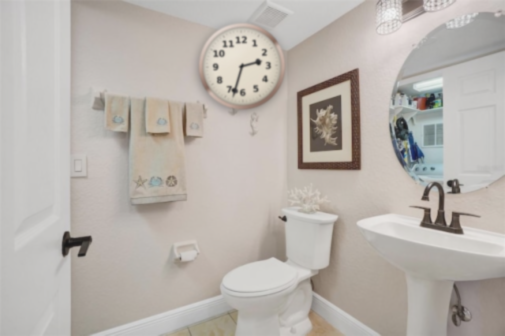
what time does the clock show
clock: 2:33
